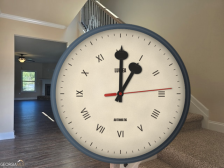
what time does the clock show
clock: 1:00:14
